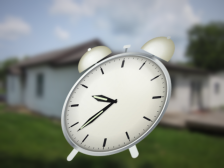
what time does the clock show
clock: 9:38
